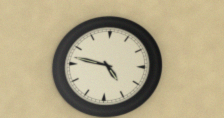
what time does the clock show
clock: 4:47
